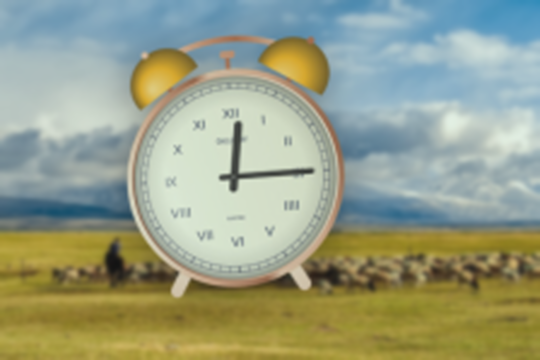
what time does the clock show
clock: 12:15
